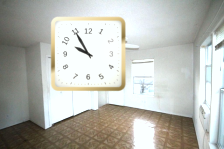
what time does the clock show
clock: 9:55
